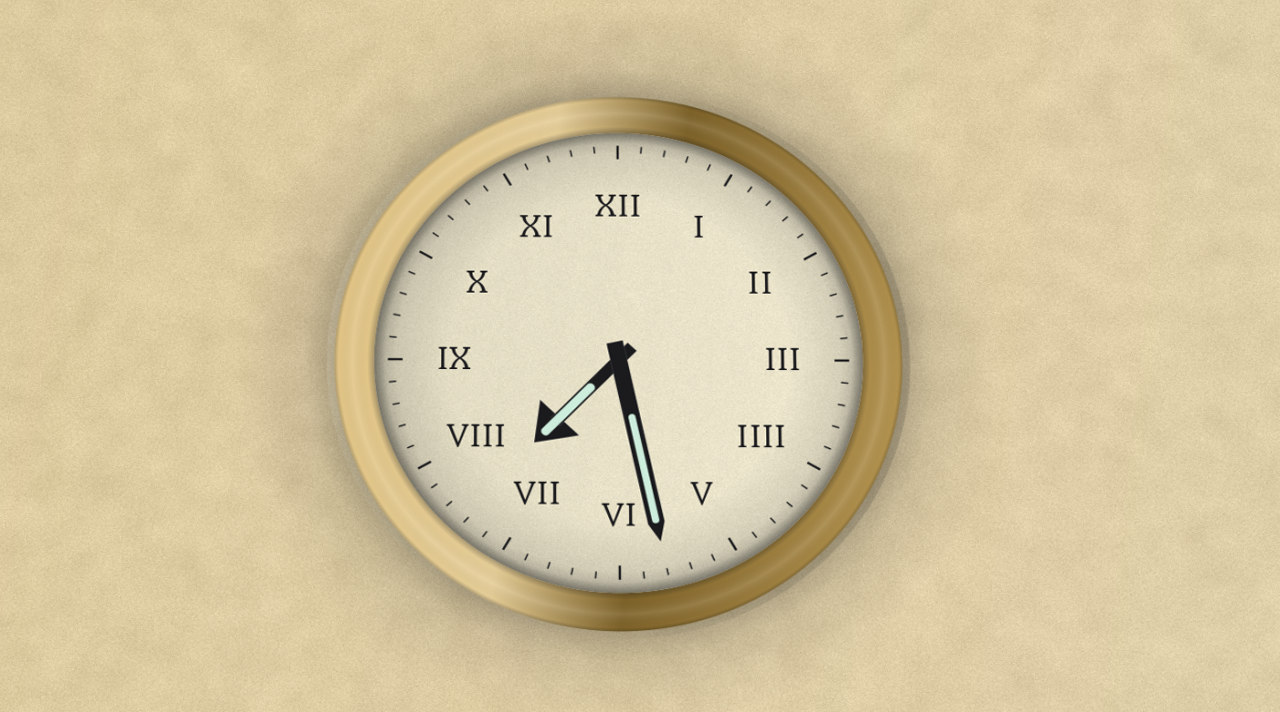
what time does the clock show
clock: 7:28
